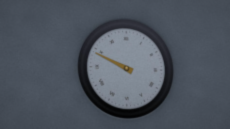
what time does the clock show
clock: 9:49
